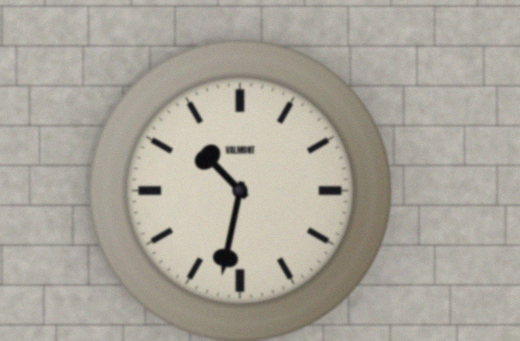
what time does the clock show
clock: 10:32
